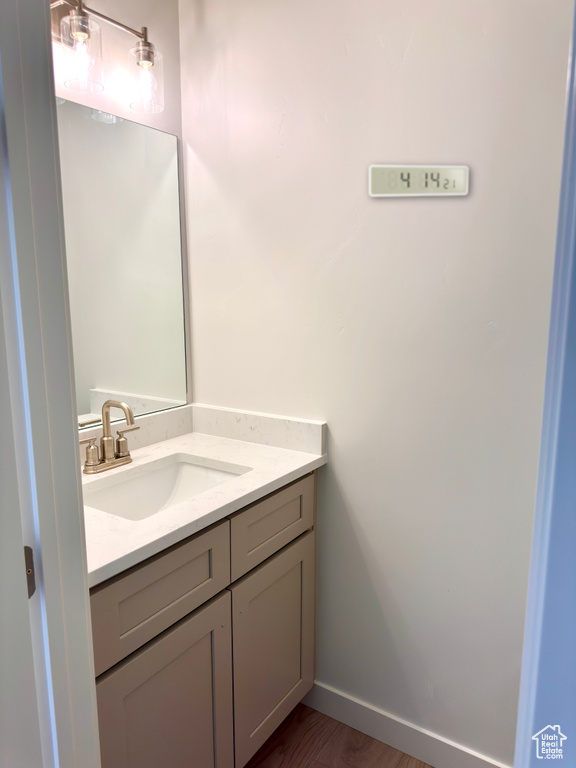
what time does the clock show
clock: 4:14:21
